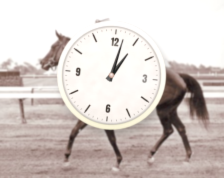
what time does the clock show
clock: 1:02
